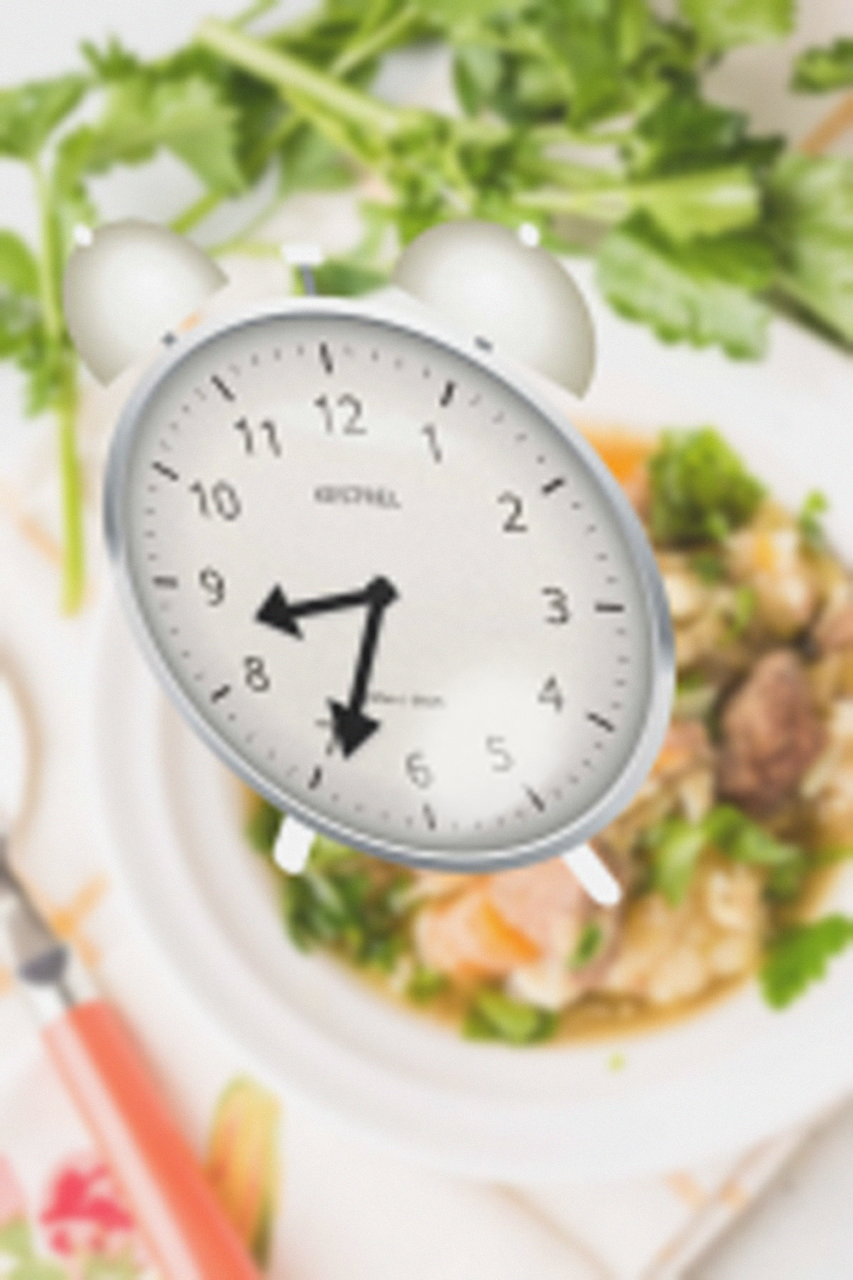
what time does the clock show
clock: 8:34
